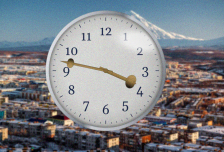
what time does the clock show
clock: 3:47
